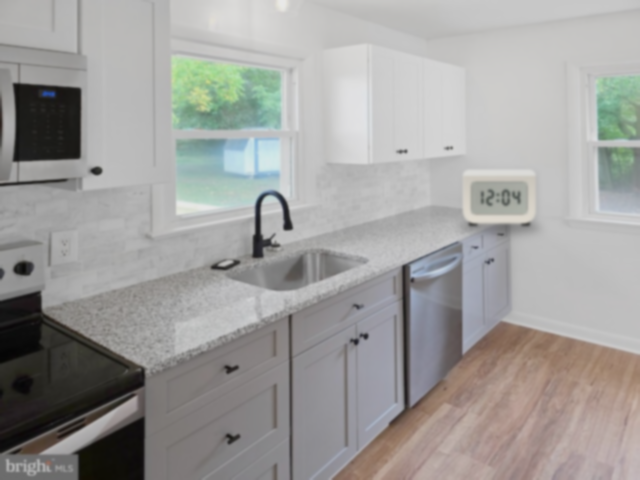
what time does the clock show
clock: 12:04
